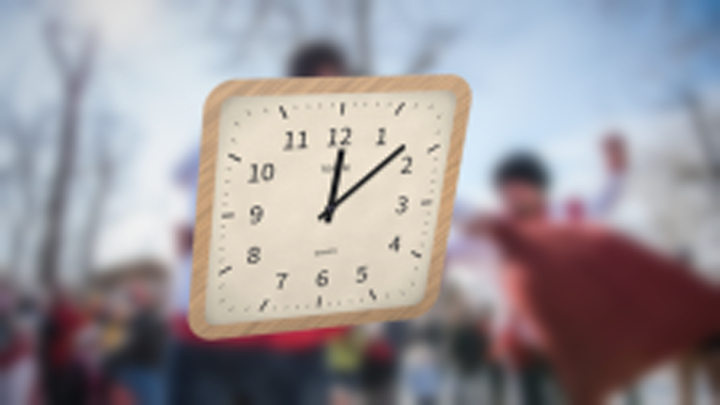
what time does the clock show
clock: 12:08
